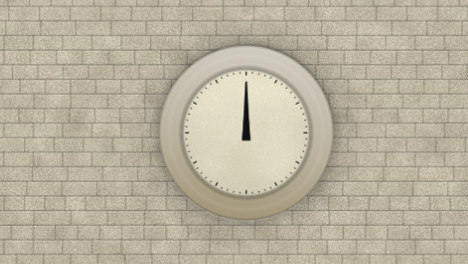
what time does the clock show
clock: 12:00
